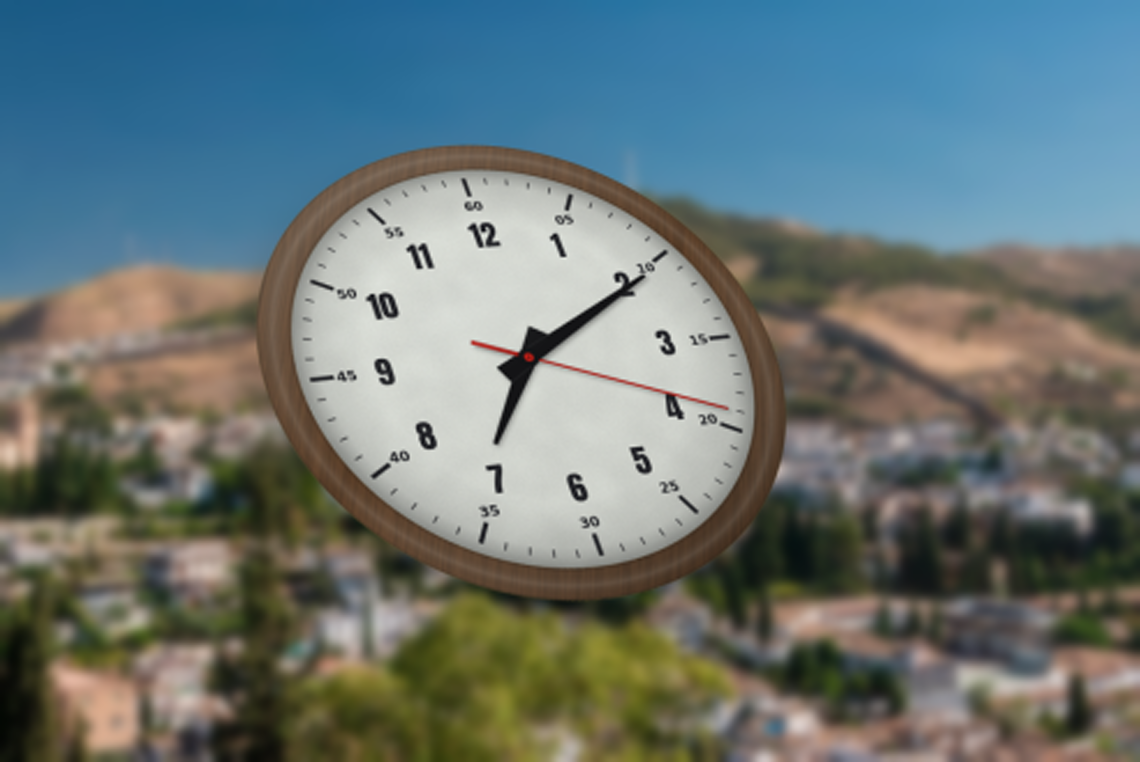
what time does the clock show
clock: 7:10:19
